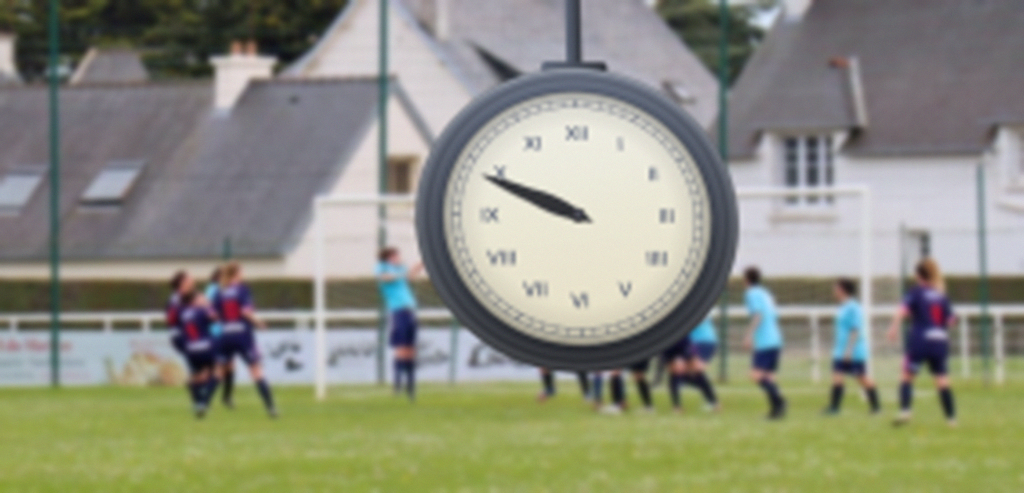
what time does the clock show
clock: 9:49
